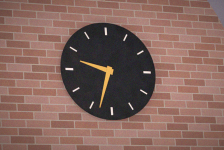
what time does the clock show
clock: 9:33
